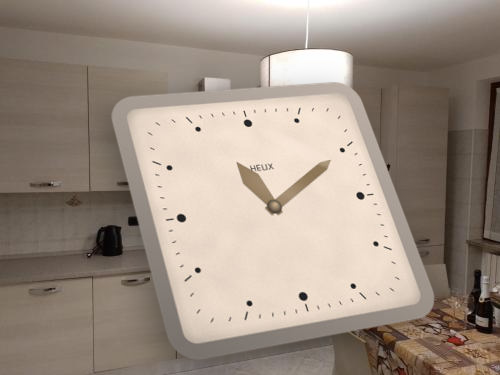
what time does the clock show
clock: 11:10
